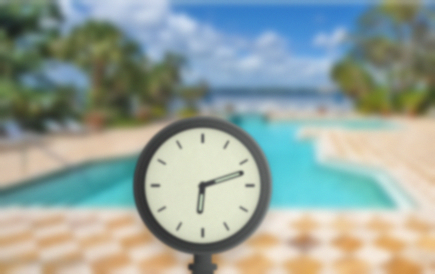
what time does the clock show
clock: 6:12
